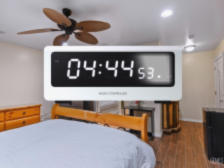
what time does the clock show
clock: 4:44:53
